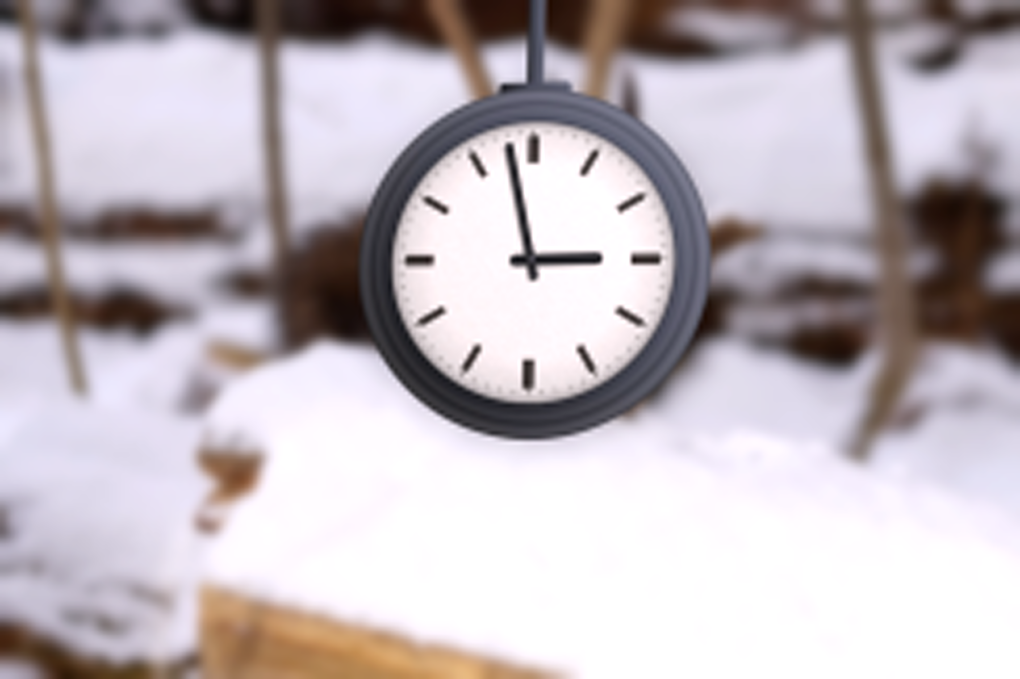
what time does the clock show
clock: 2:58
